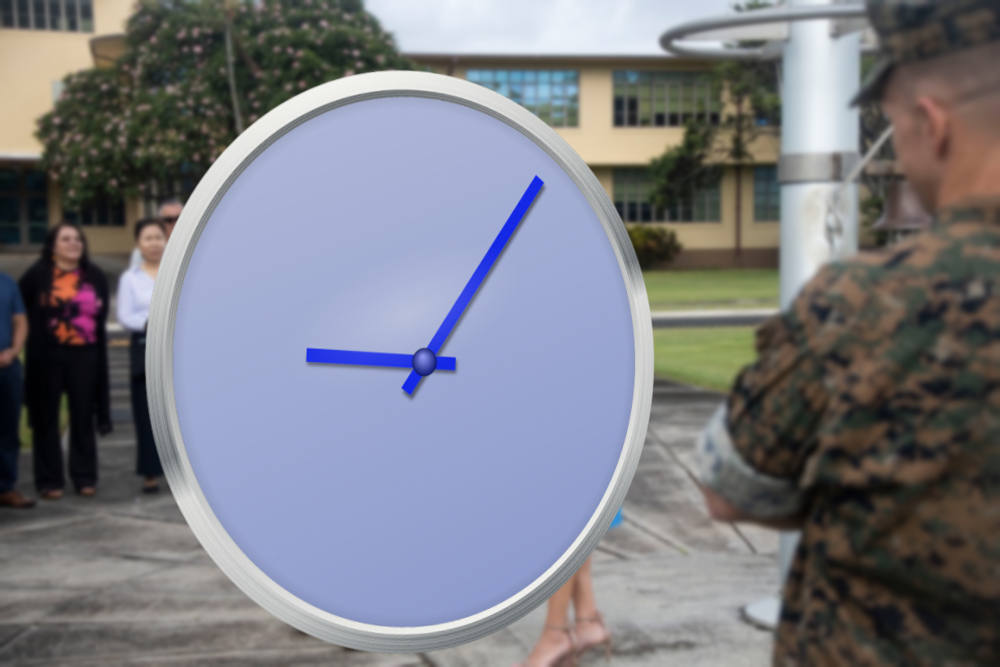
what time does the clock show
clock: 9:06
